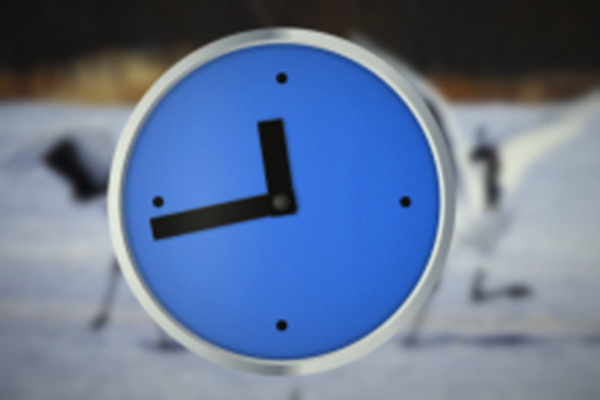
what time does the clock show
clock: 11:43
